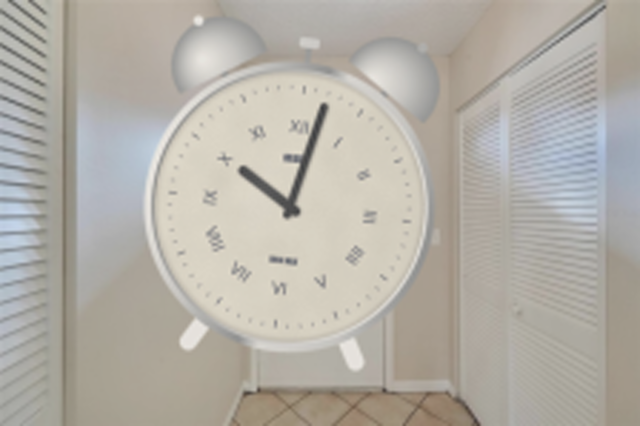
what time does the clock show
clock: 10:02
